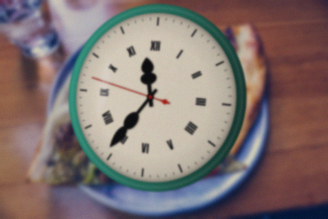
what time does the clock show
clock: 11:35:47
